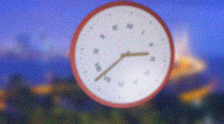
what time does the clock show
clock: 2:37
